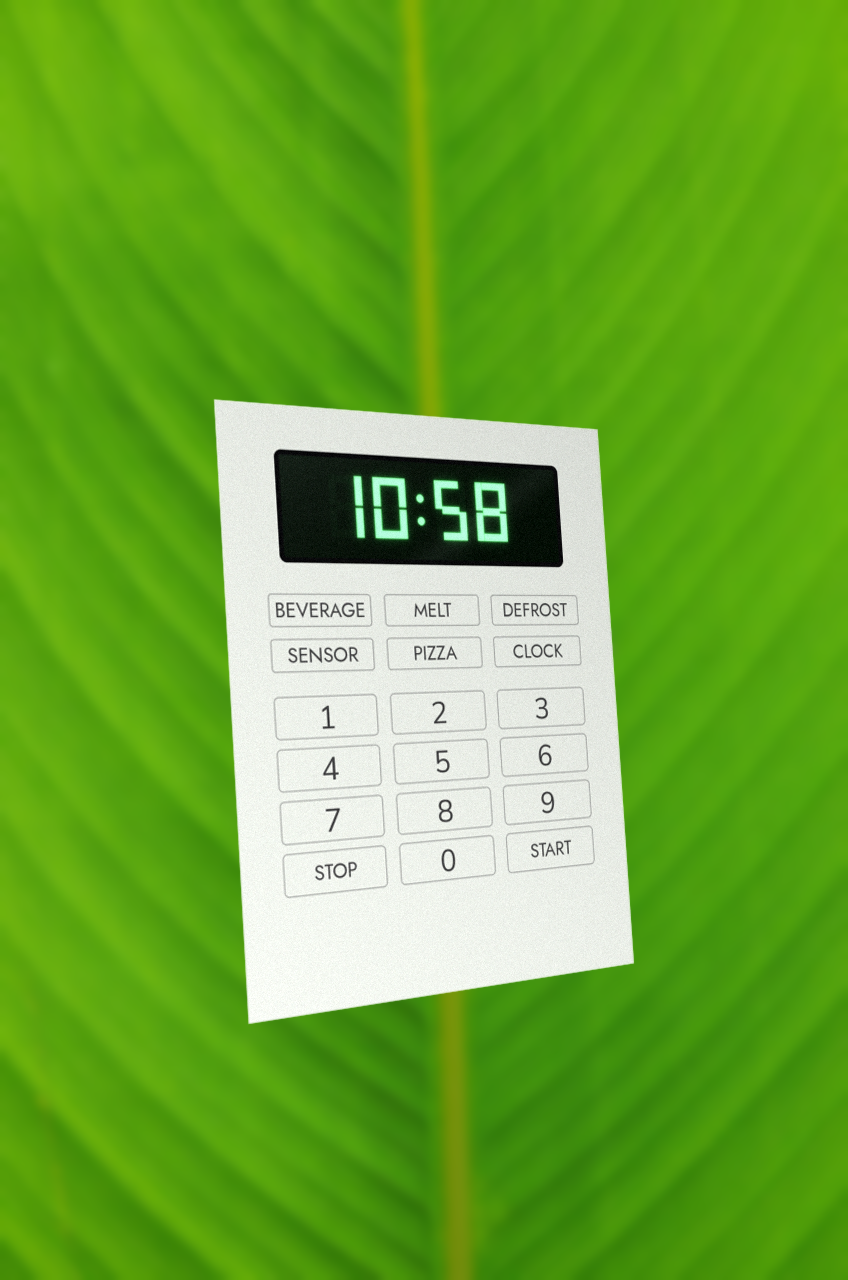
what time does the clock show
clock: 10:58
